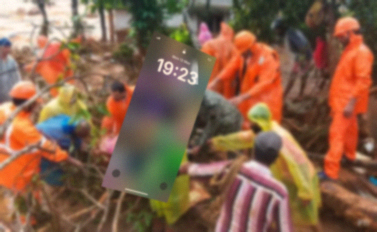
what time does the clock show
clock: 19:23
